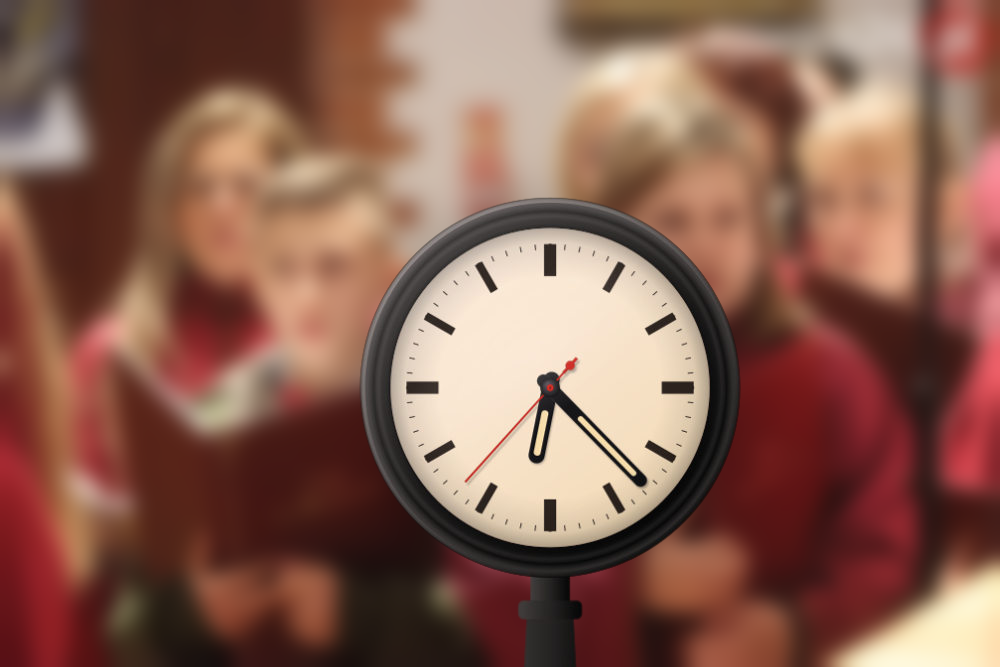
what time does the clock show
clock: 6:22:37
